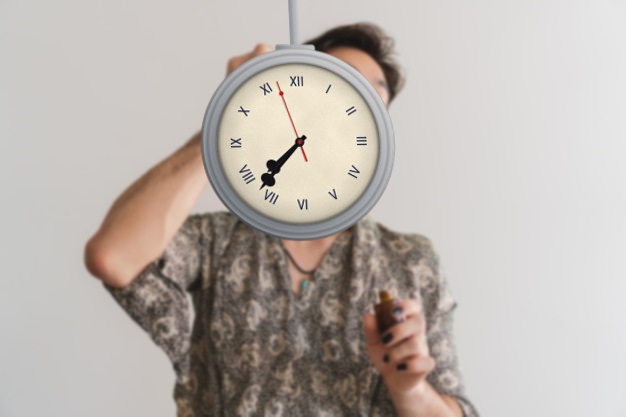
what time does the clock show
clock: 7:36:57
